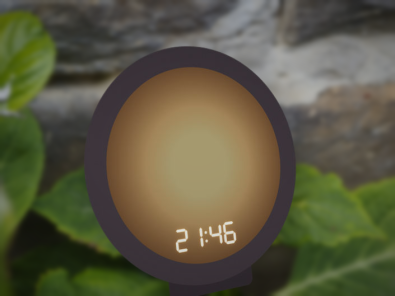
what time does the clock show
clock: 21:46
